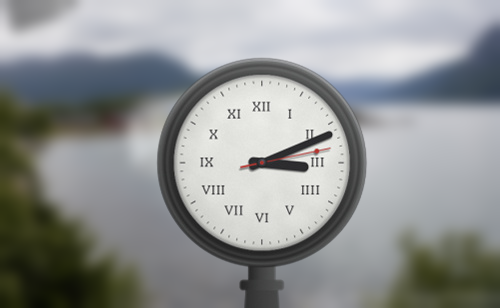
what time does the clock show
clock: 3:11:13
